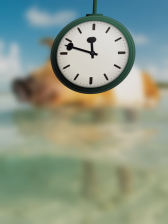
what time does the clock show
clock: 11:48
